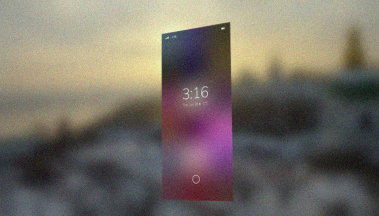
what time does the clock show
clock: 3:16
